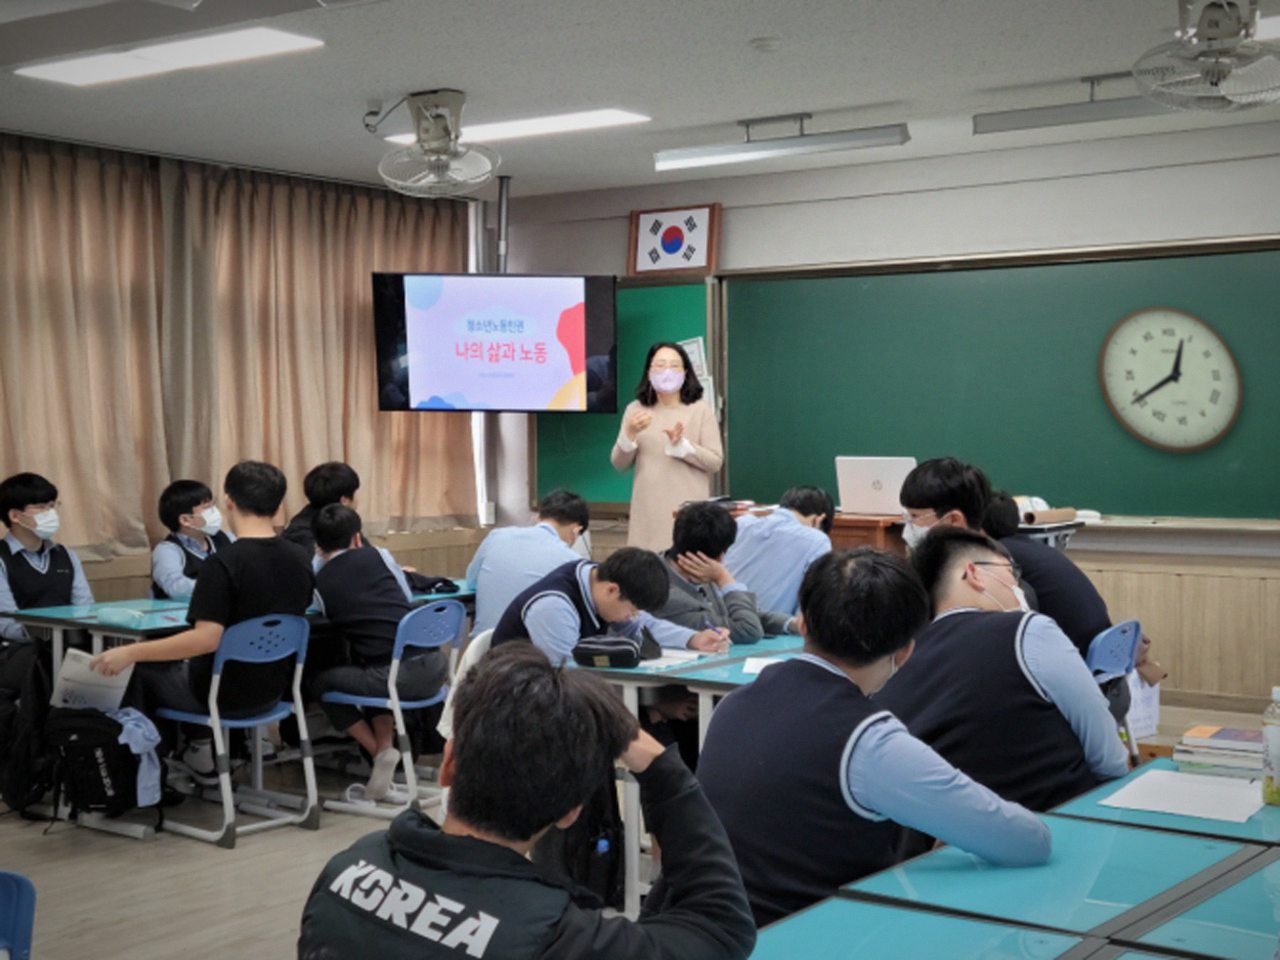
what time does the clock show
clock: 12:40
